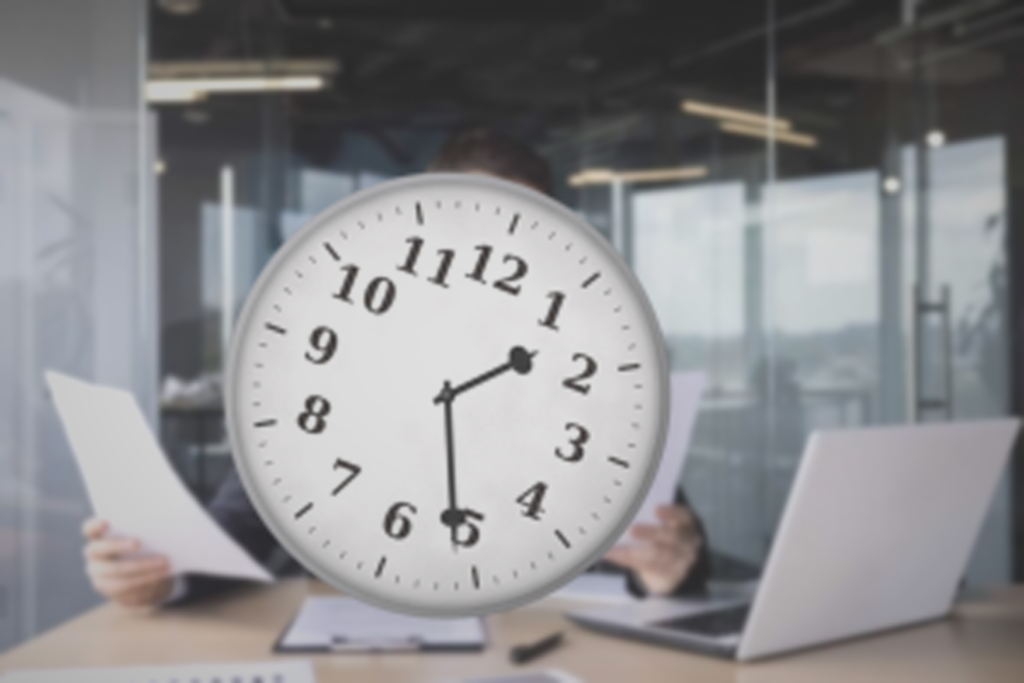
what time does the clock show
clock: 1:26
